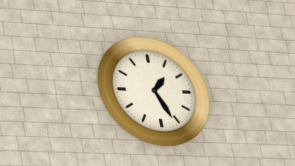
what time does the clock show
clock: 1:26
